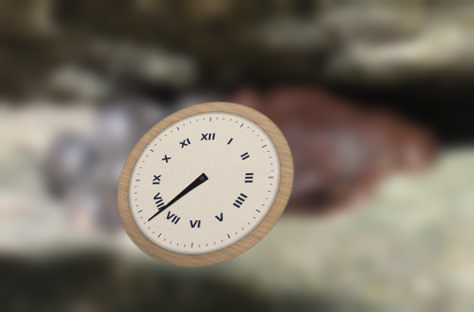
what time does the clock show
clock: 7:38
